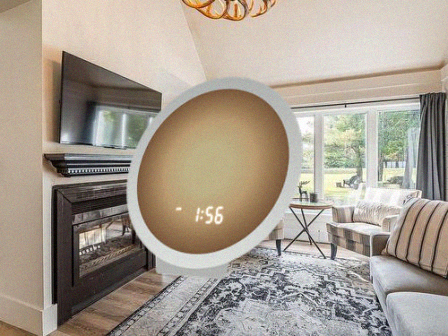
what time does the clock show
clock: 1:56
